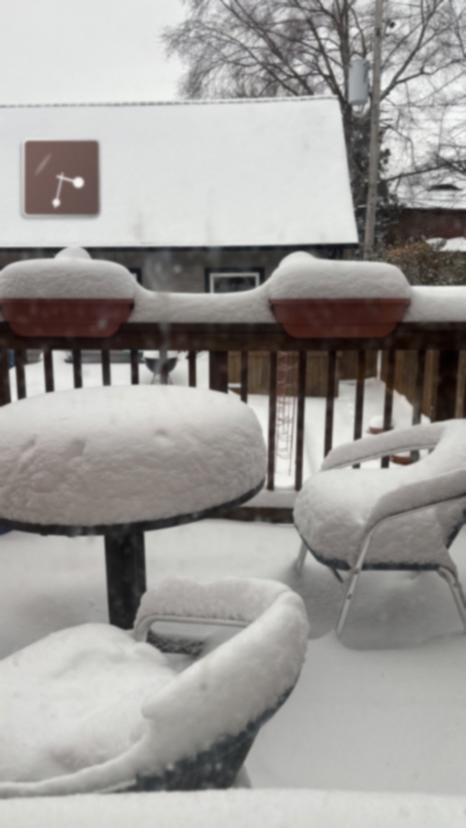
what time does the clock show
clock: 3:32
